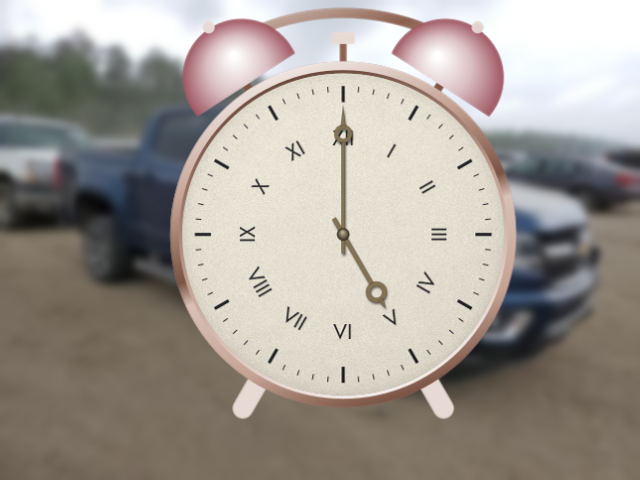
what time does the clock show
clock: 5:00
